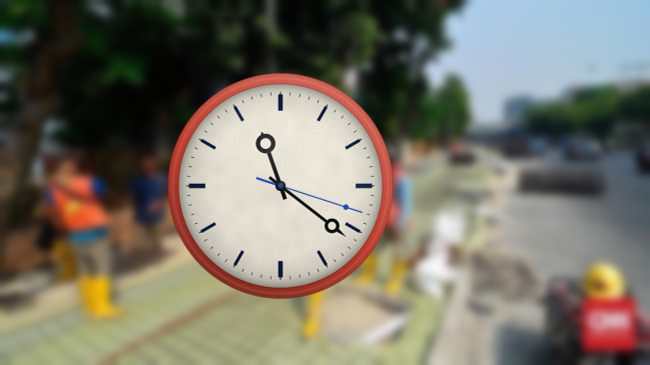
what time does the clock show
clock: 11:21:18
